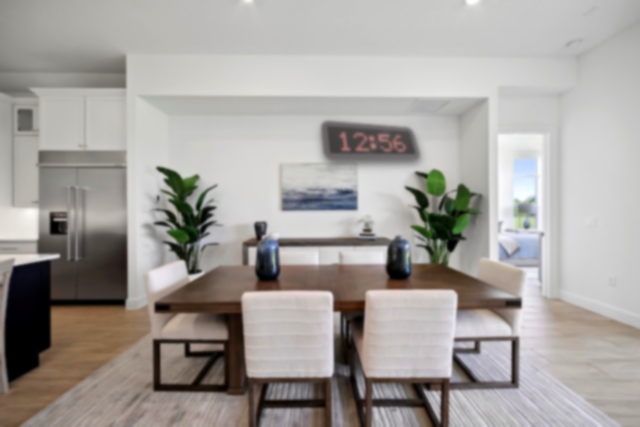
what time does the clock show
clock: 12:56
